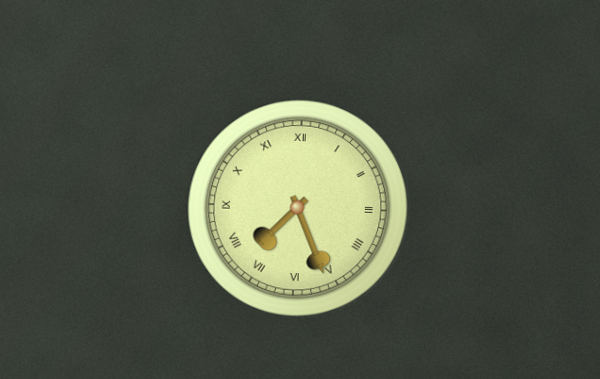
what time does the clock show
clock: 7:26
